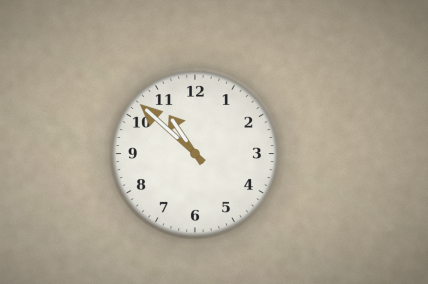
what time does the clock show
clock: 10:52
